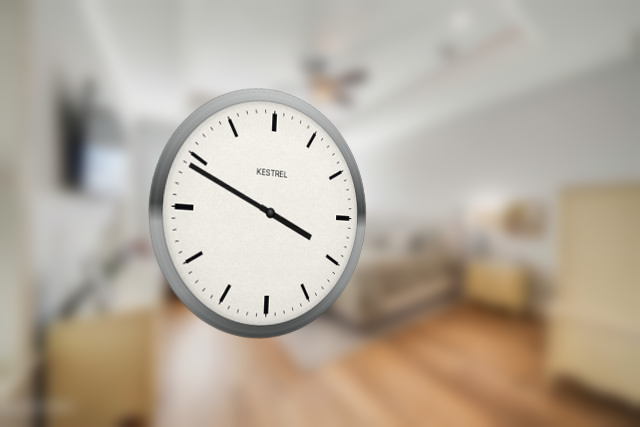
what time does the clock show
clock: 3:49
